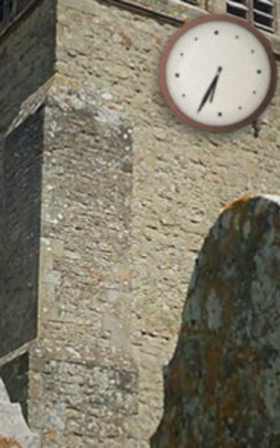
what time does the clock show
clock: 6:35
